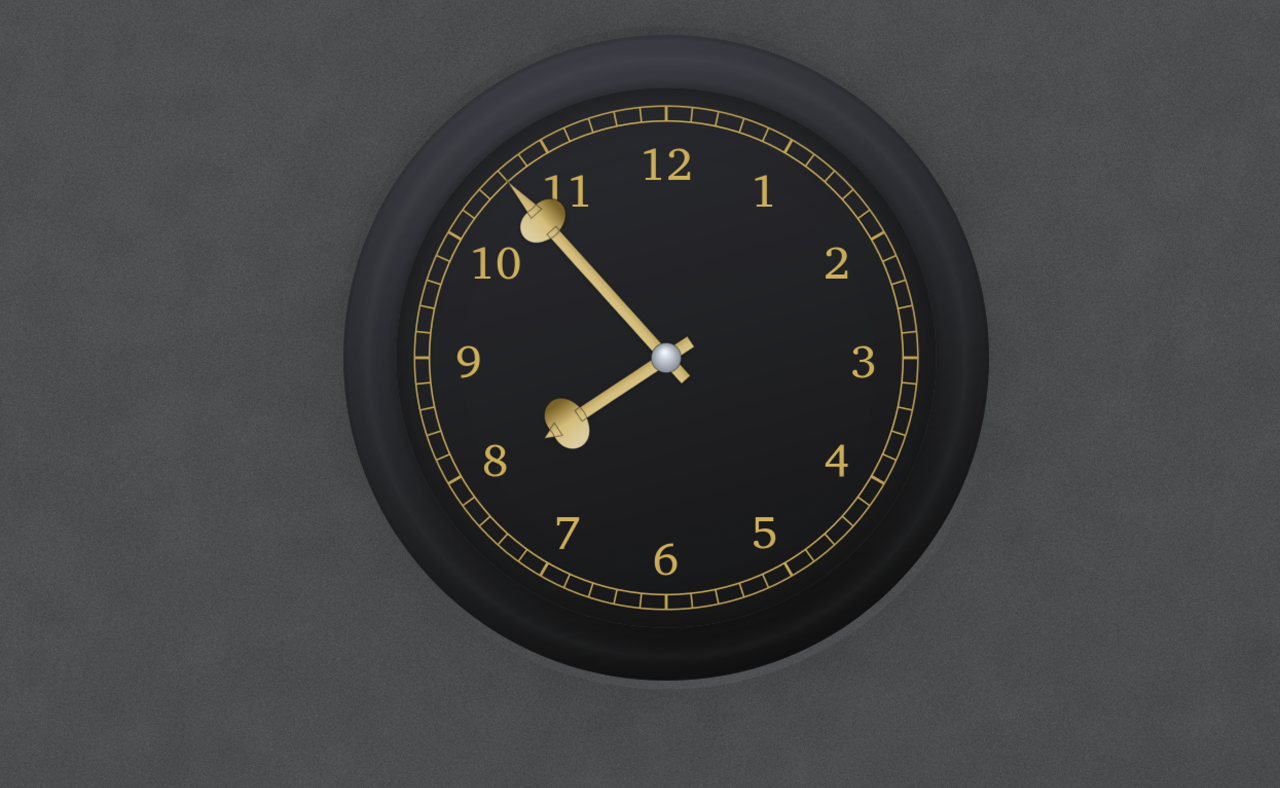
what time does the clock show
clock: 7:53
